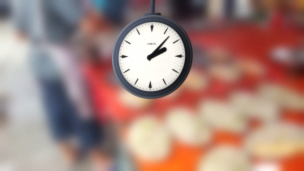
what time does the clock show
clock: 2:07
